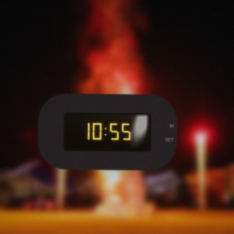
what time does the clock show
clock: 10:55
